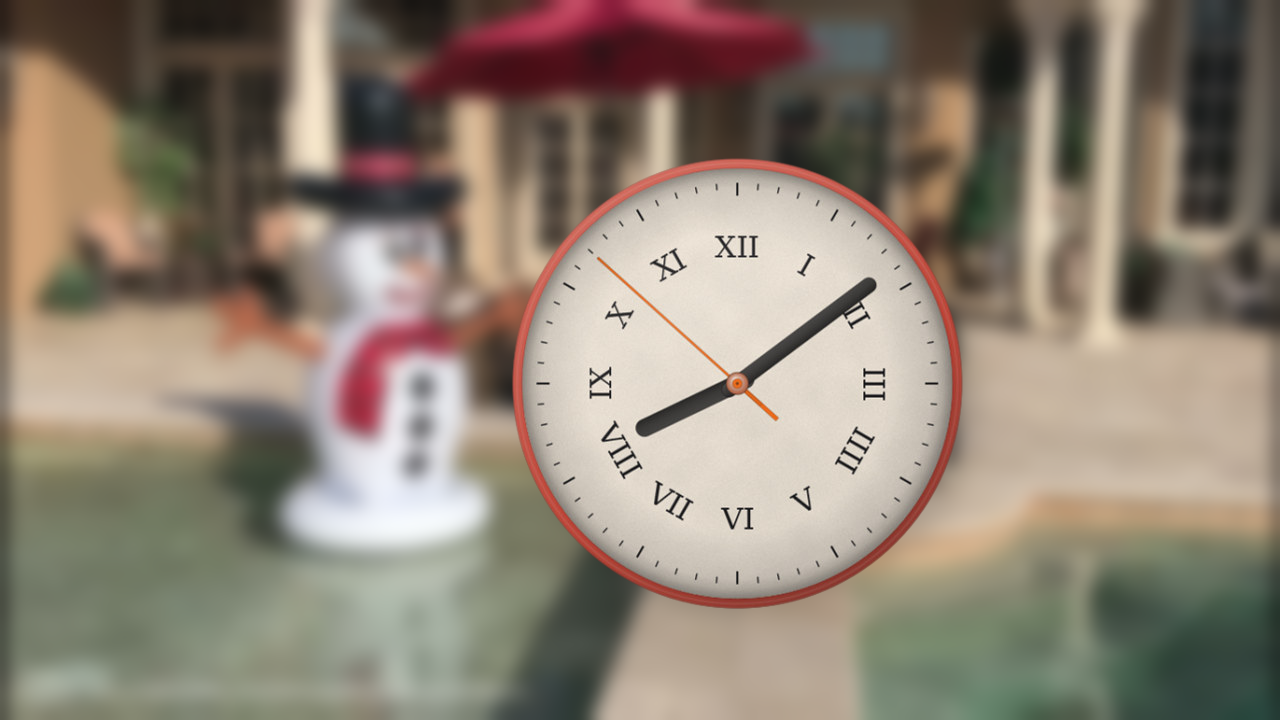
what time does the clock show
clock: 8:08:52
